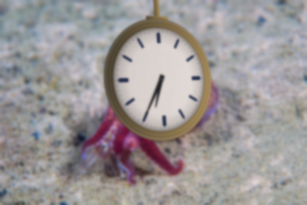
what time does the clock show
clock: 6:35
